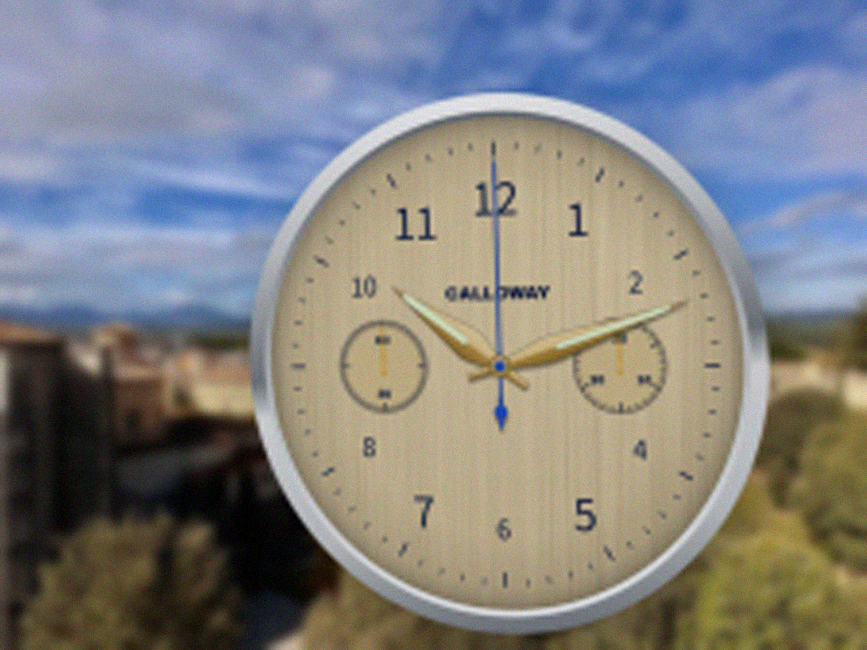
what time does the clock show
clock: 10:12
